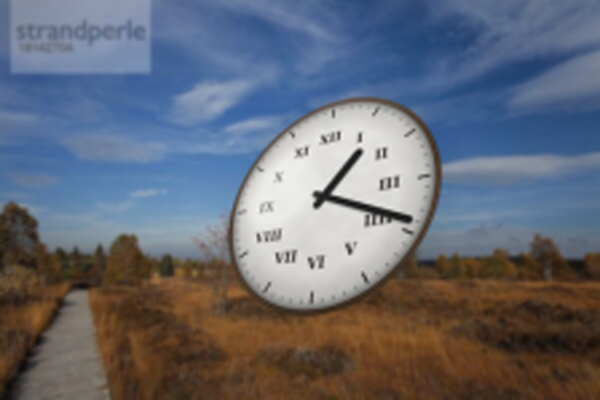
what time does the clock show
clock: 1:19
